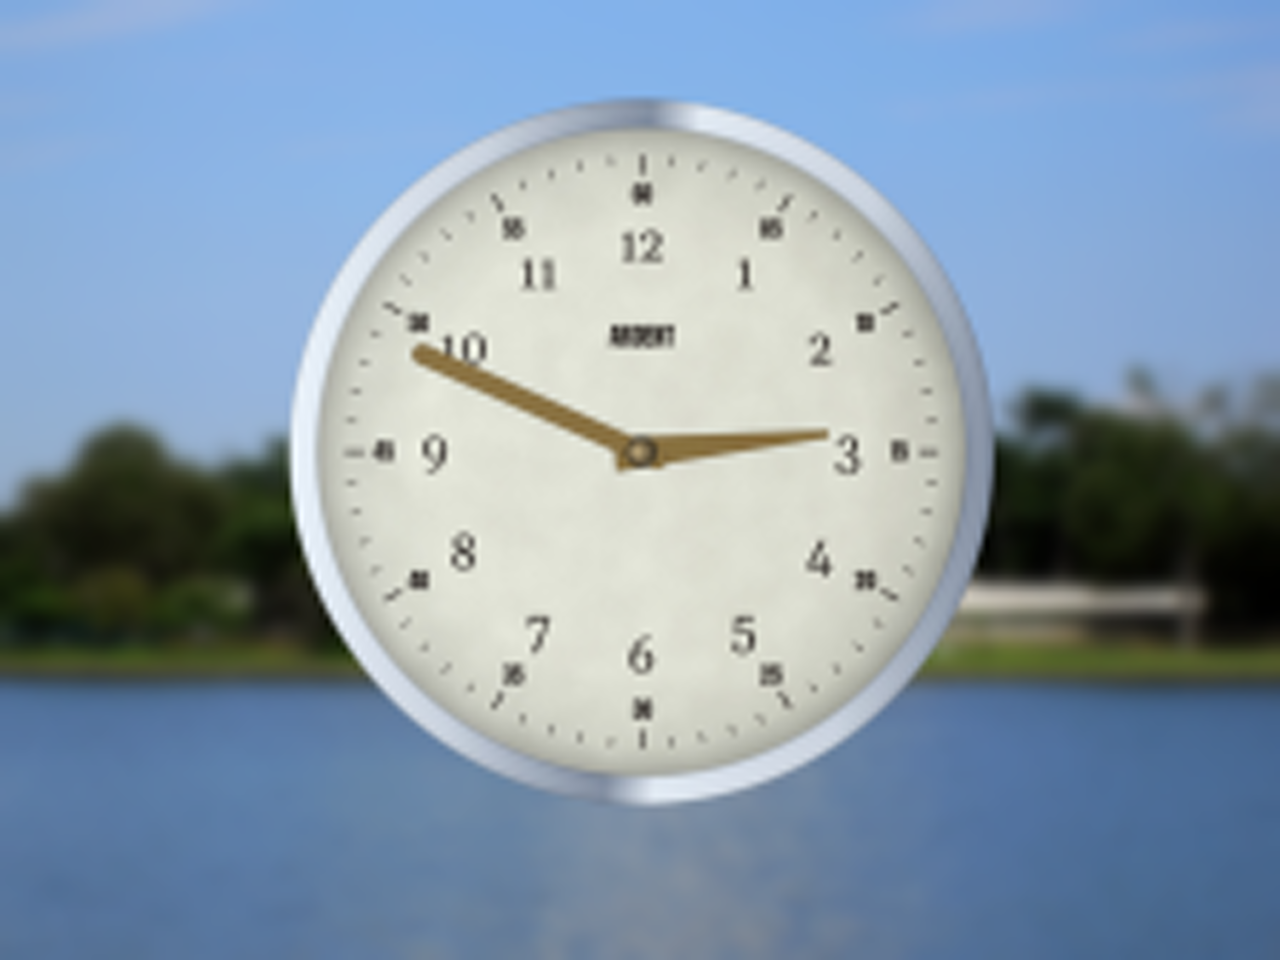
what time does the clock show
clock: 2:49
